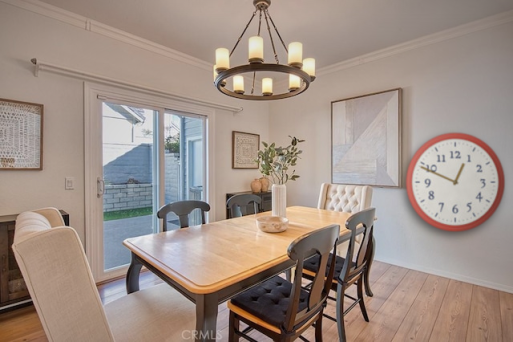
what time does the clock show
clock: 12:49
